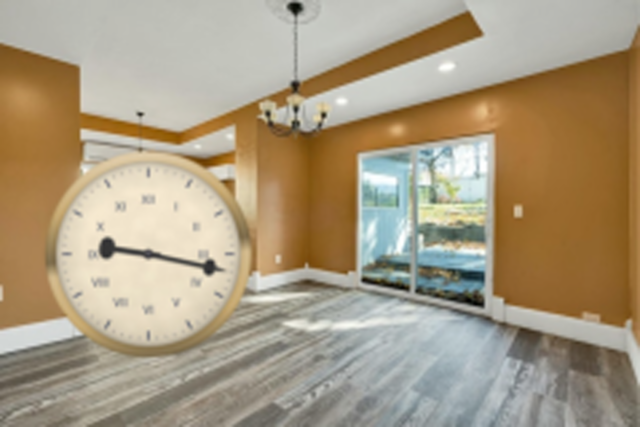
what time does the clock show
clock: 9:17
